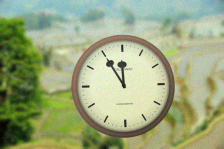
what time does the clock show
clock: 11:55
